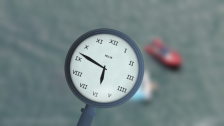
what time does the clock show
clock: 5:47
